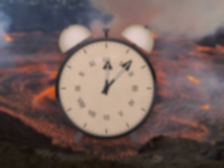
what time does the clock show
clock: 12:07
